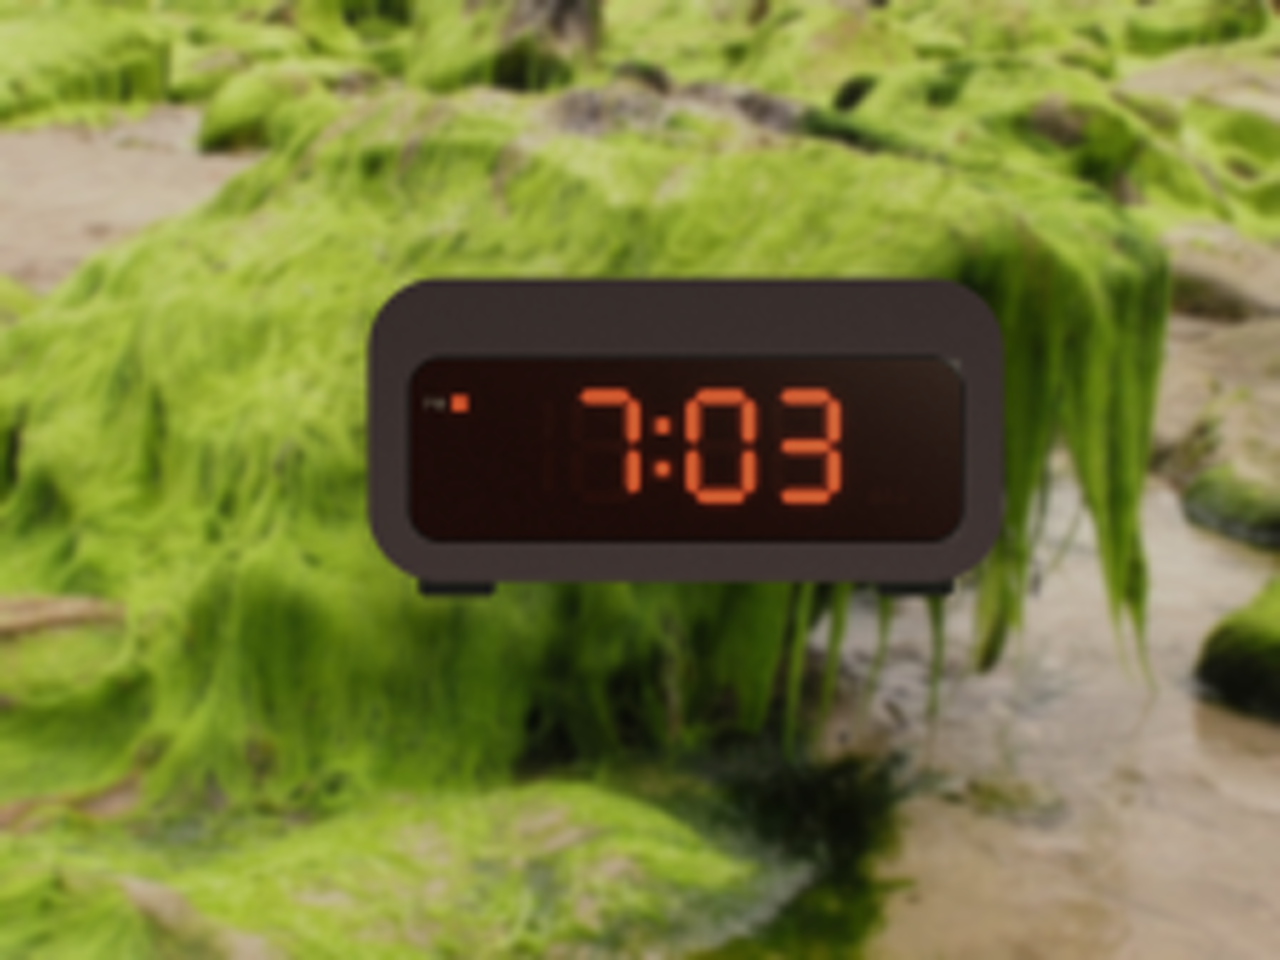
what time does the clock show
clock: 7:03
